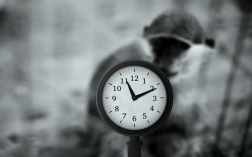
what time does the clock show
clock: 11:11
